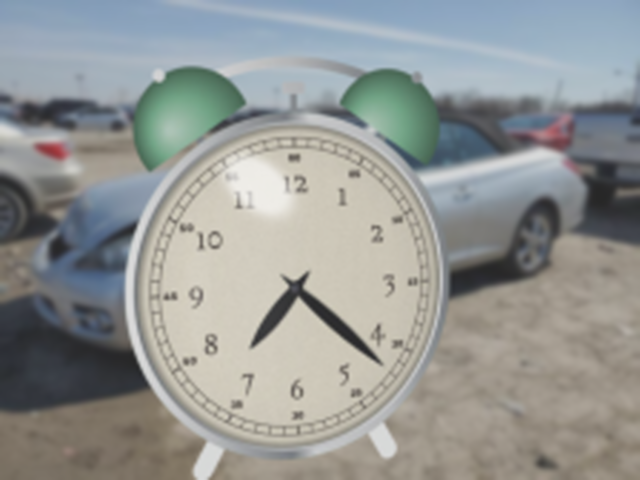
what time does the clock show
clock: 7:22
